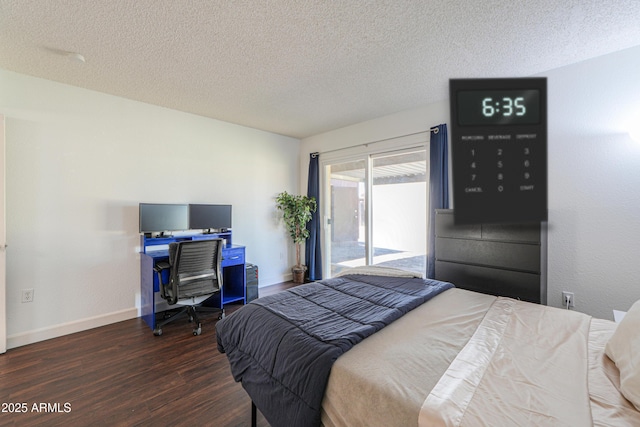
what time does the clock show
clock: 6:35
